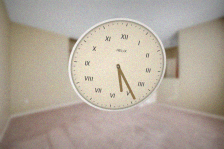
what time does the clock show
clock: 5:24
